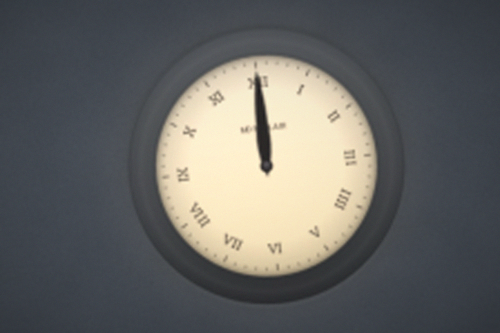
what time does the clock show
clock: 12:00
